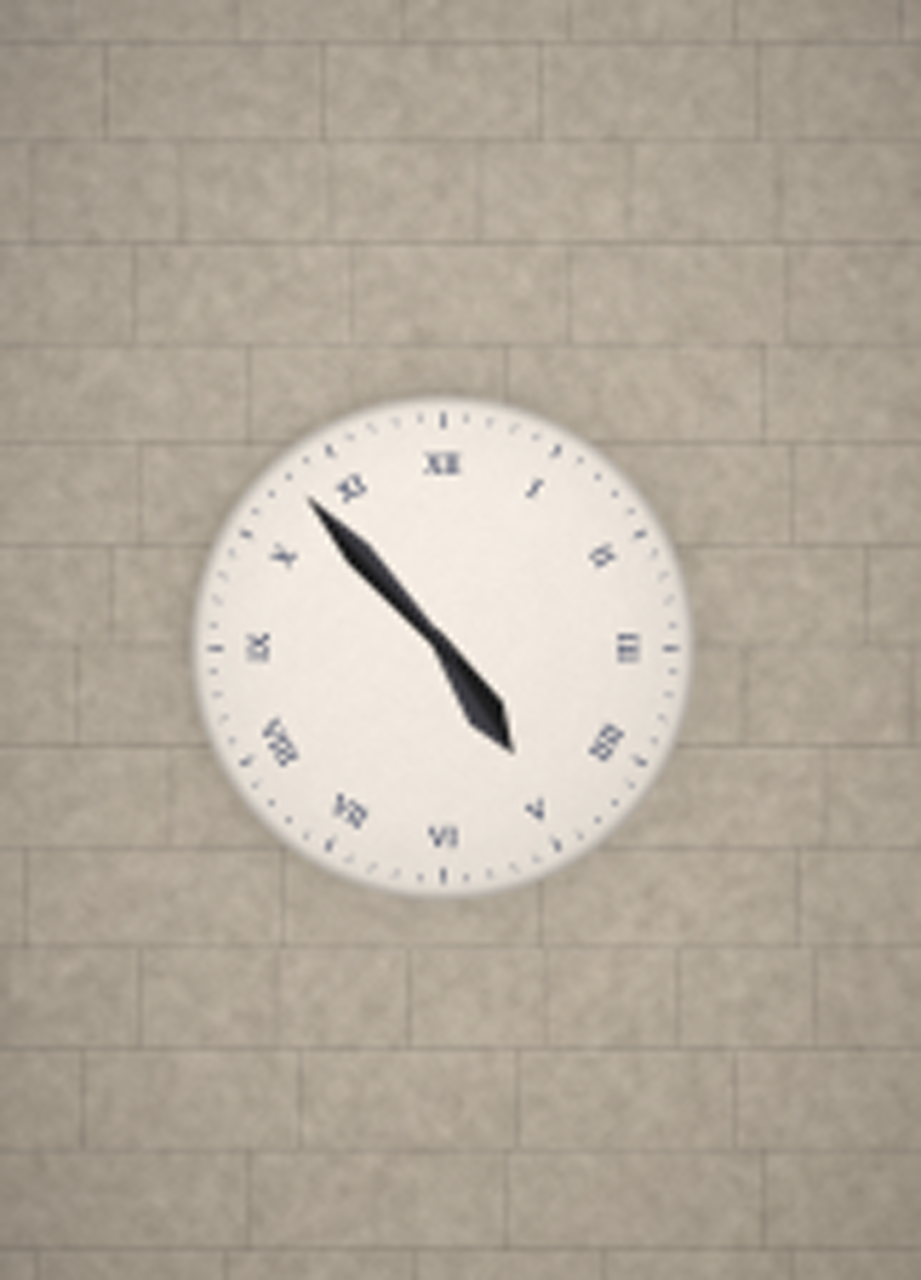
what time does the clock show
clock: 4:53
